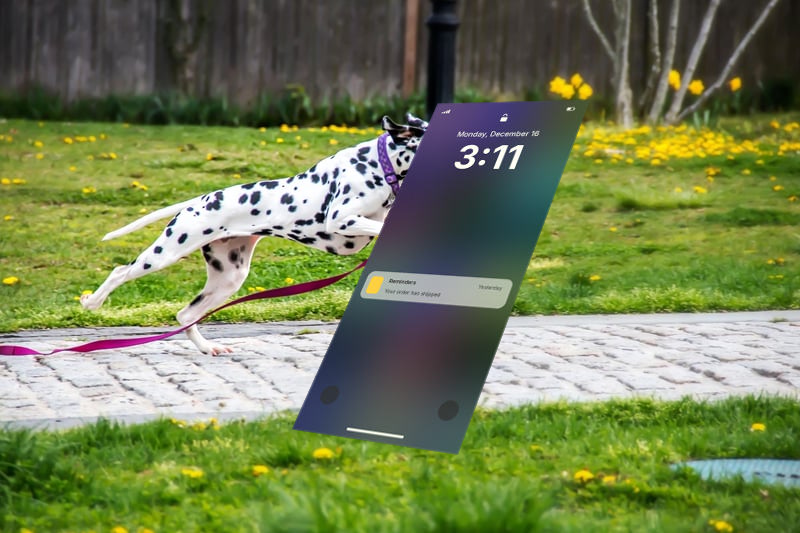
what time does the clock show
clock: 3:11
